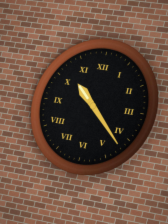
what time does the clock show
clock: 10:22
